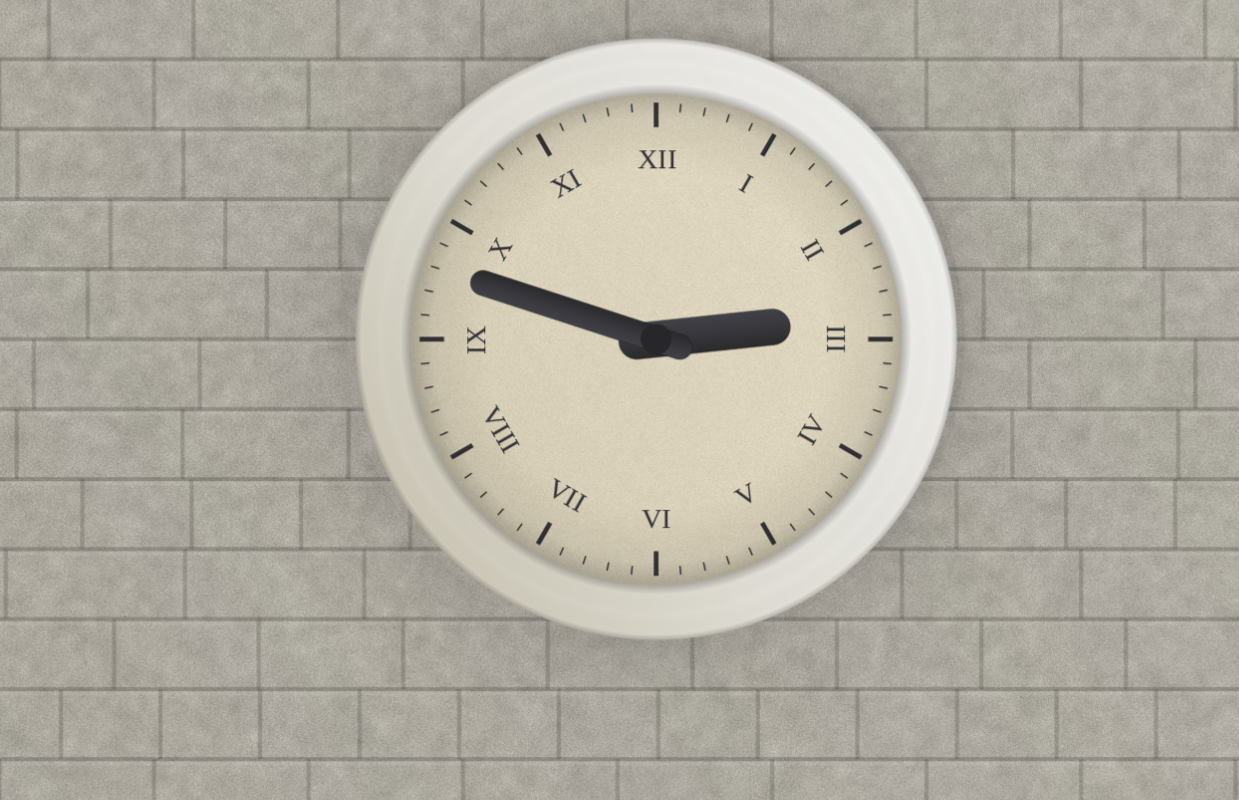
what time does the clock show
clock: 2:48
